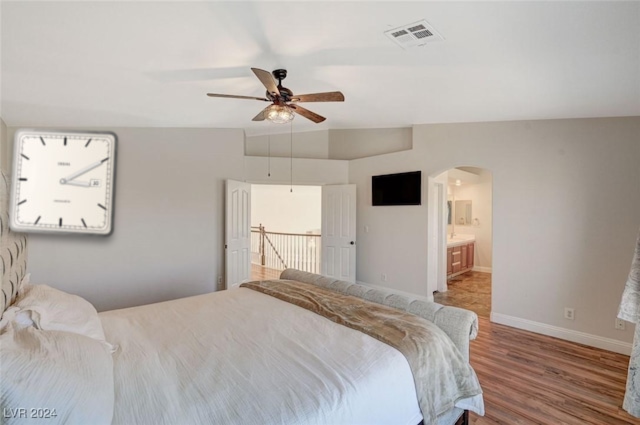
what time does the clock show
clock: 3:10
